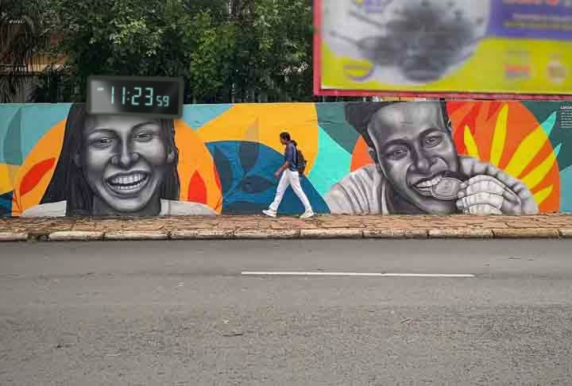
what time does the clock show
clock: 11:23:59
